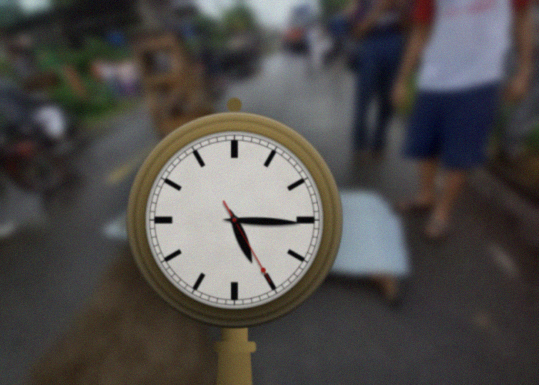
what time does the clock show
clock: 5:15:25
